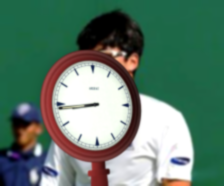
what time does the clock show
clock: 8:44
